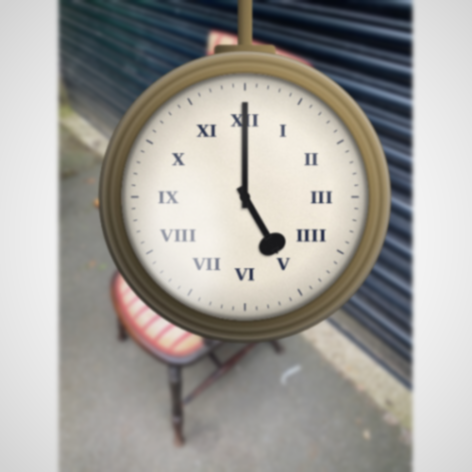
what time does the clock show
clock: 5:00
